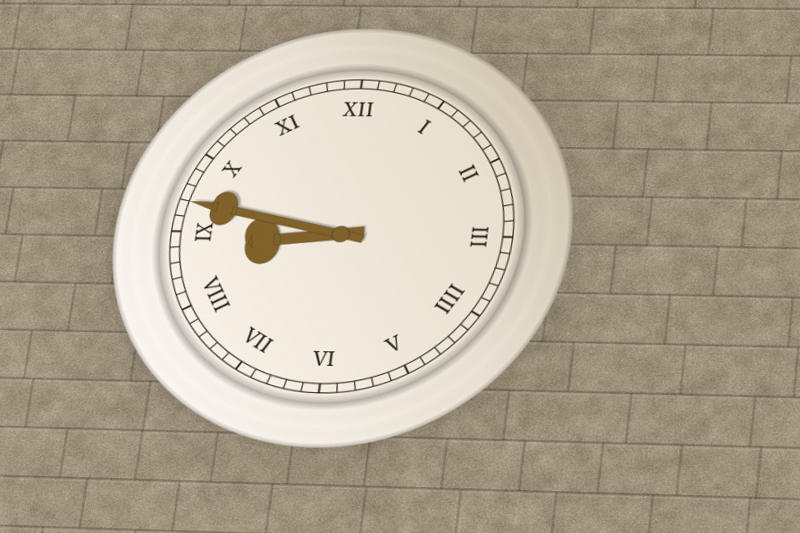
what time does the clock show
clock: 8:47
